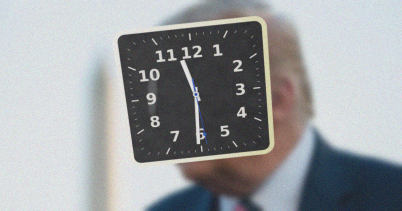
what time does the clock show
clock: 11:30:29
